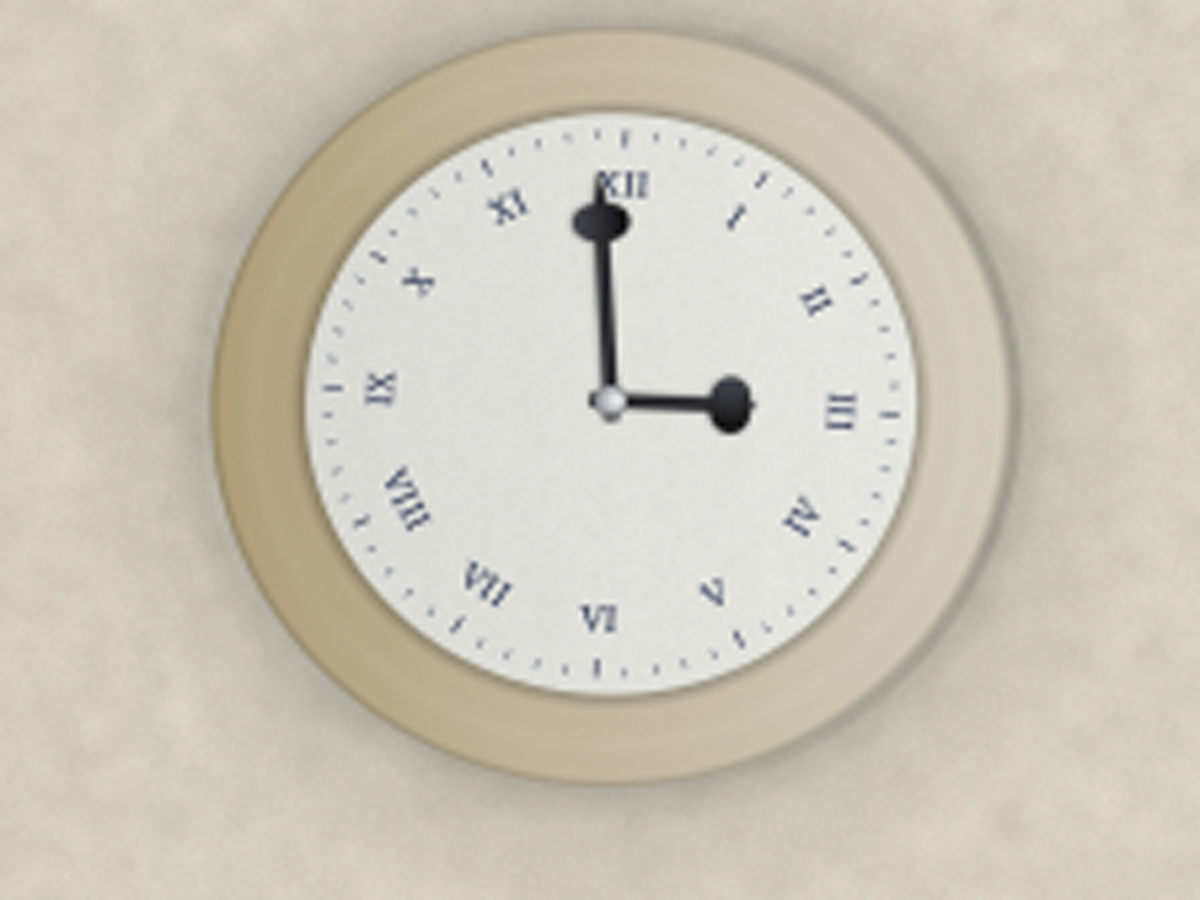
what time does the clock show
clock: 2:59
